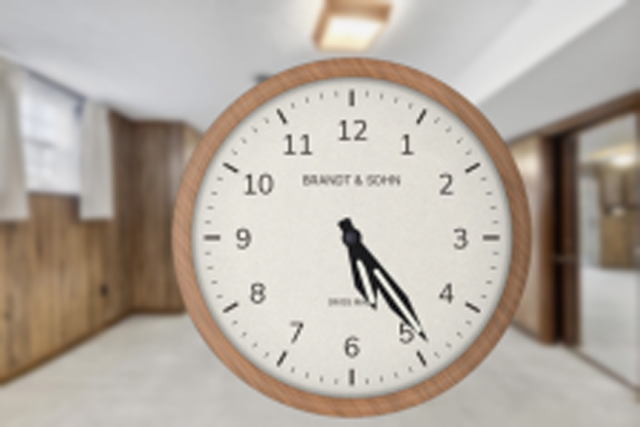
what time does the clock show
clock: 5:24
